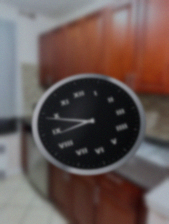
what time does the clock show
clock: 8:49
